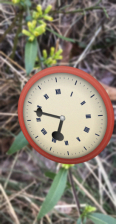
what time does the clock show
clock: 6:48
